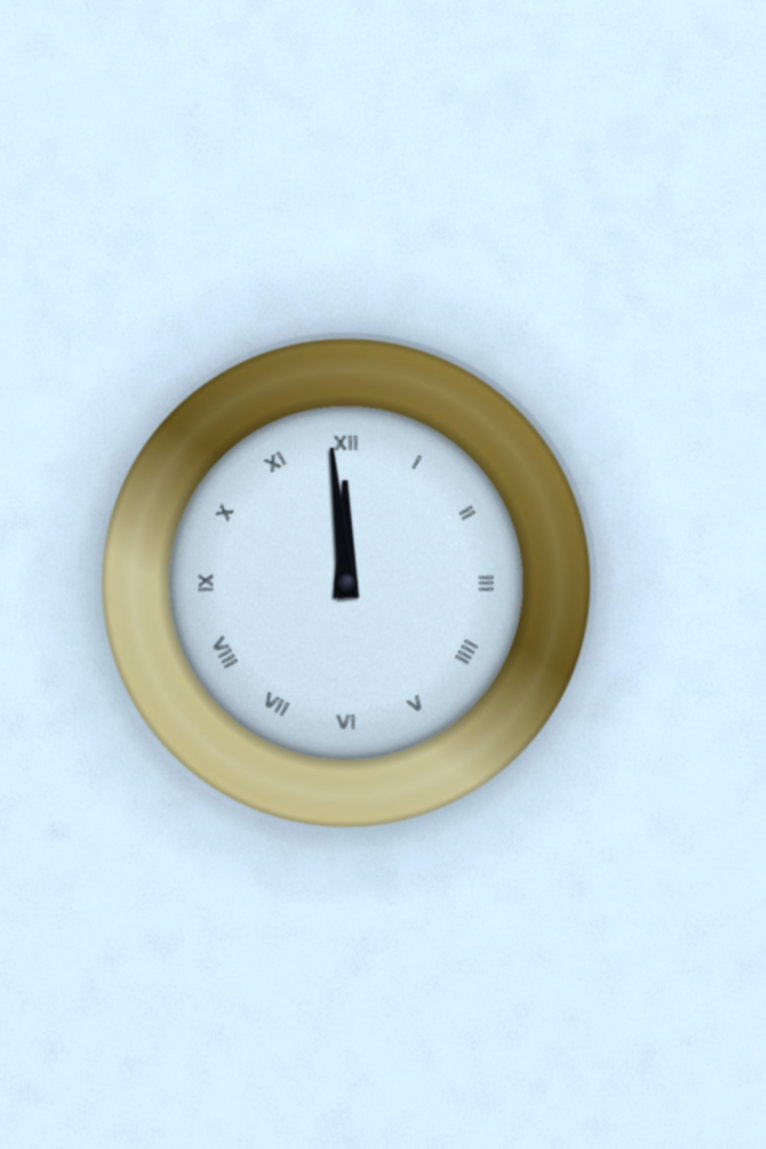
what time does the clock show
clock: 11:59
